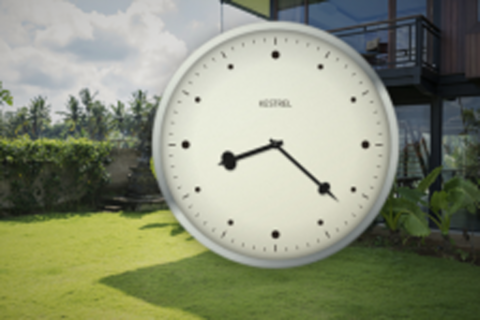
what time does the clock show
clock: 8:22
